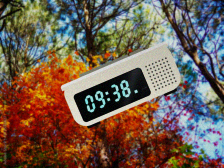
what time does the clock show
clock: 9:38
